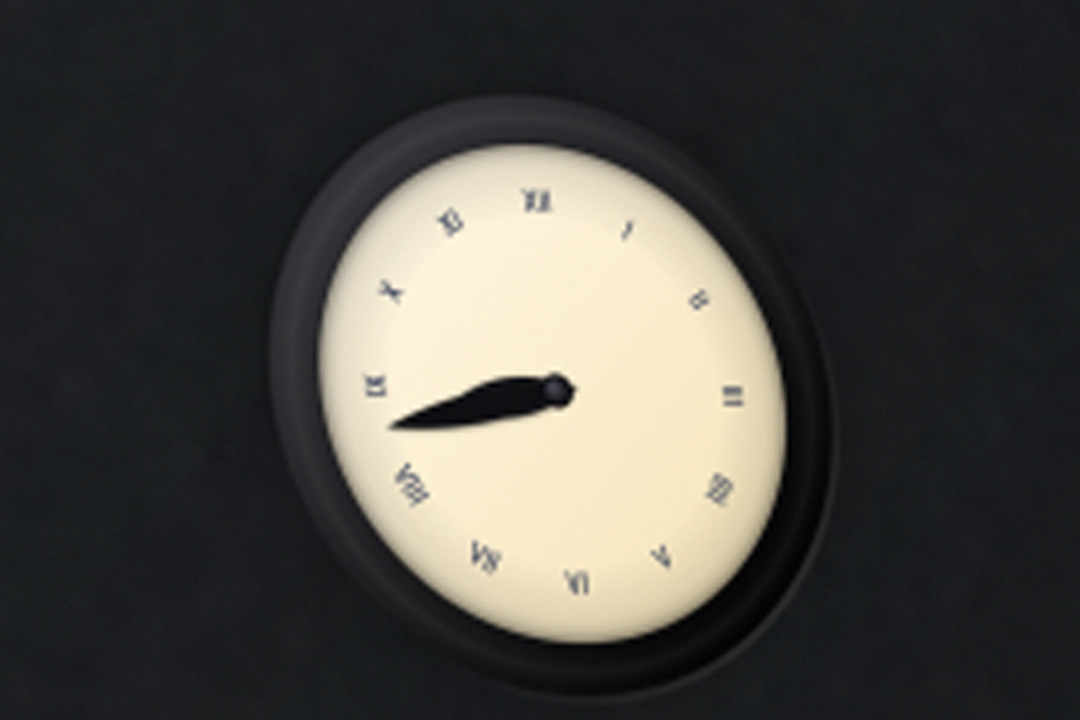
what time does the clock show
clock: 8:43
